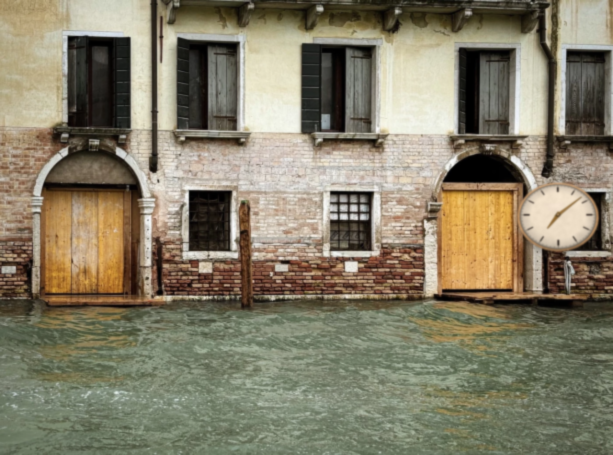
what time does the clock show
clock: 7:08
